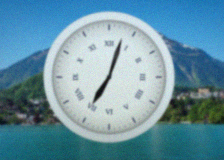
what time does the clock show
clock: 7:03
